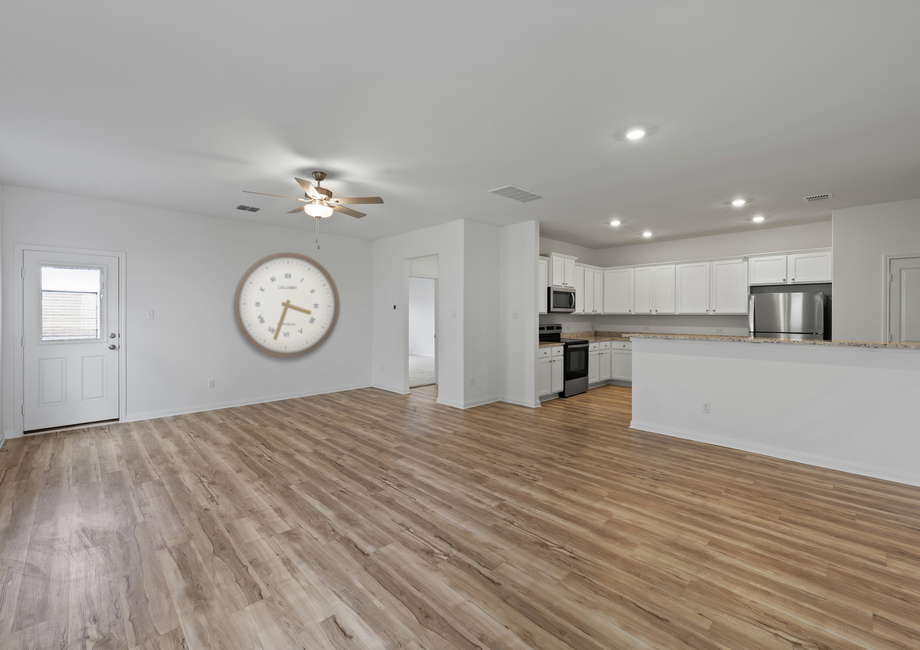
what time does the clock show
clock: 3:33
